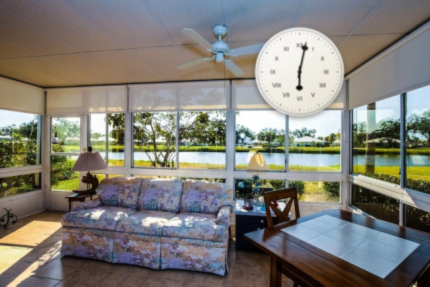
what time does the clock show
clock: 6:02
